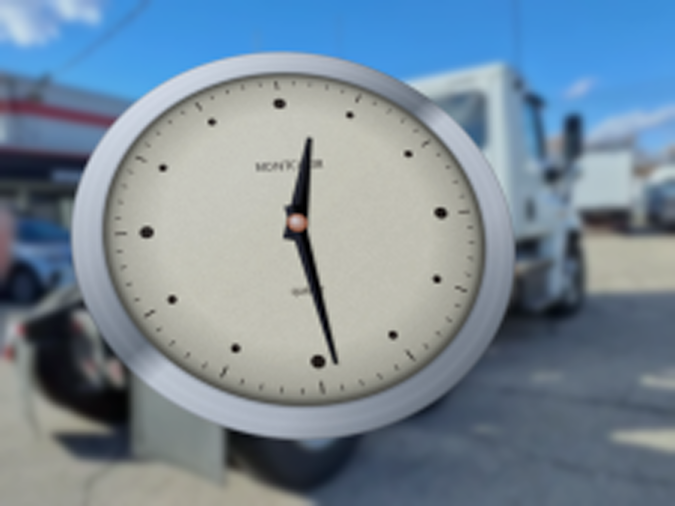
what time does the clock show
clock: 12:29
